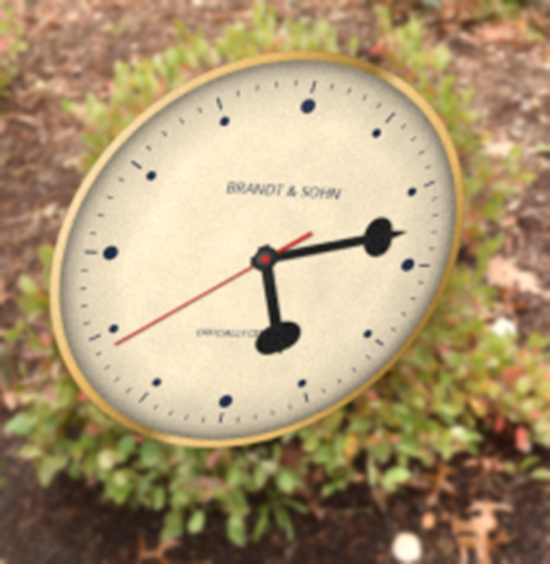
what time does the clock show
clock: 5:12:39
